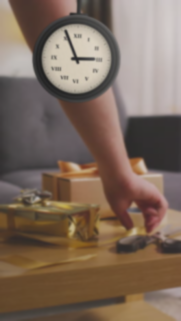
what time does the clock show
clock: 2:56
